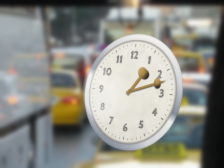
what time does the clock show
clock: 1:12
